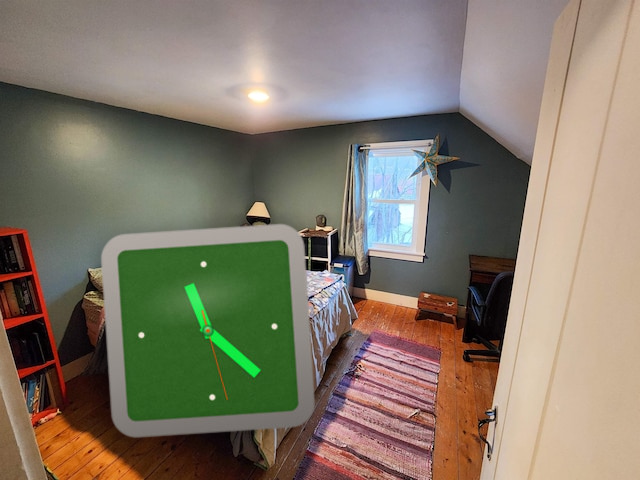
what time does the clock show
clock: 11:22:28
